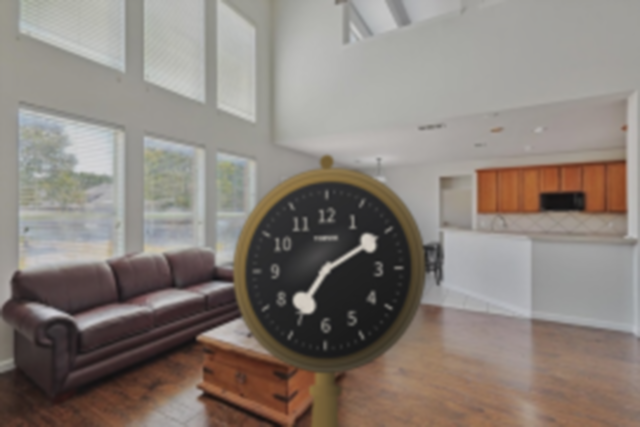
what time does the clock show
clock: 7:10
